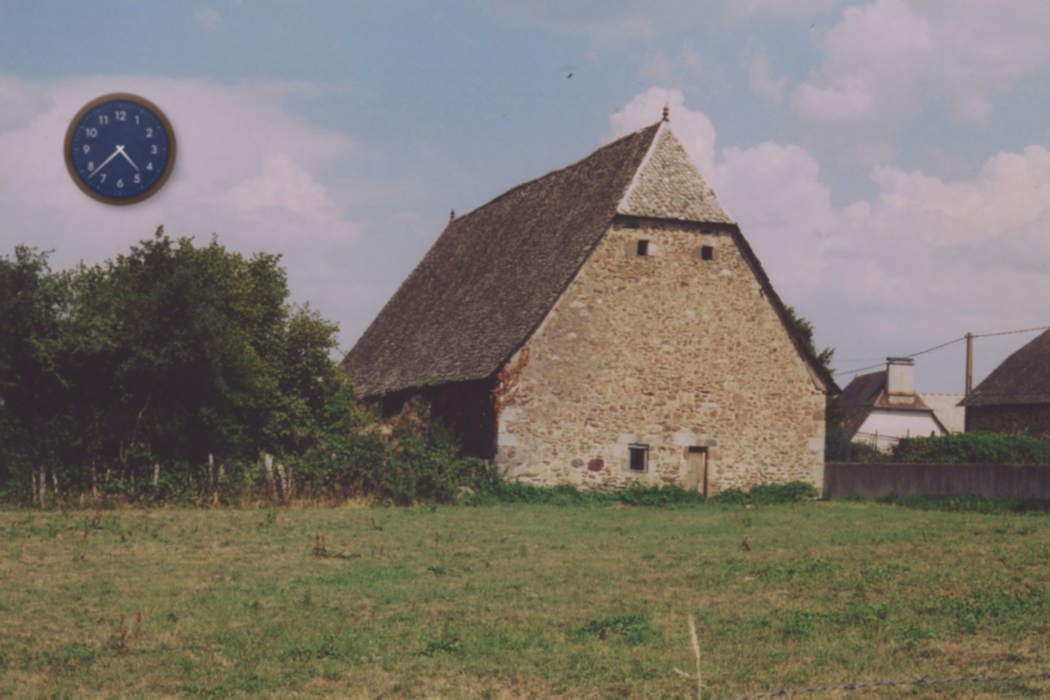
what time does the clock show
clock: 4:38
